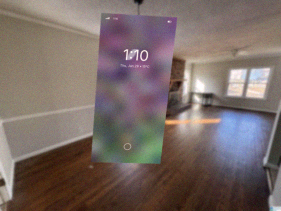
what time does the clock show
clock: 1:10
